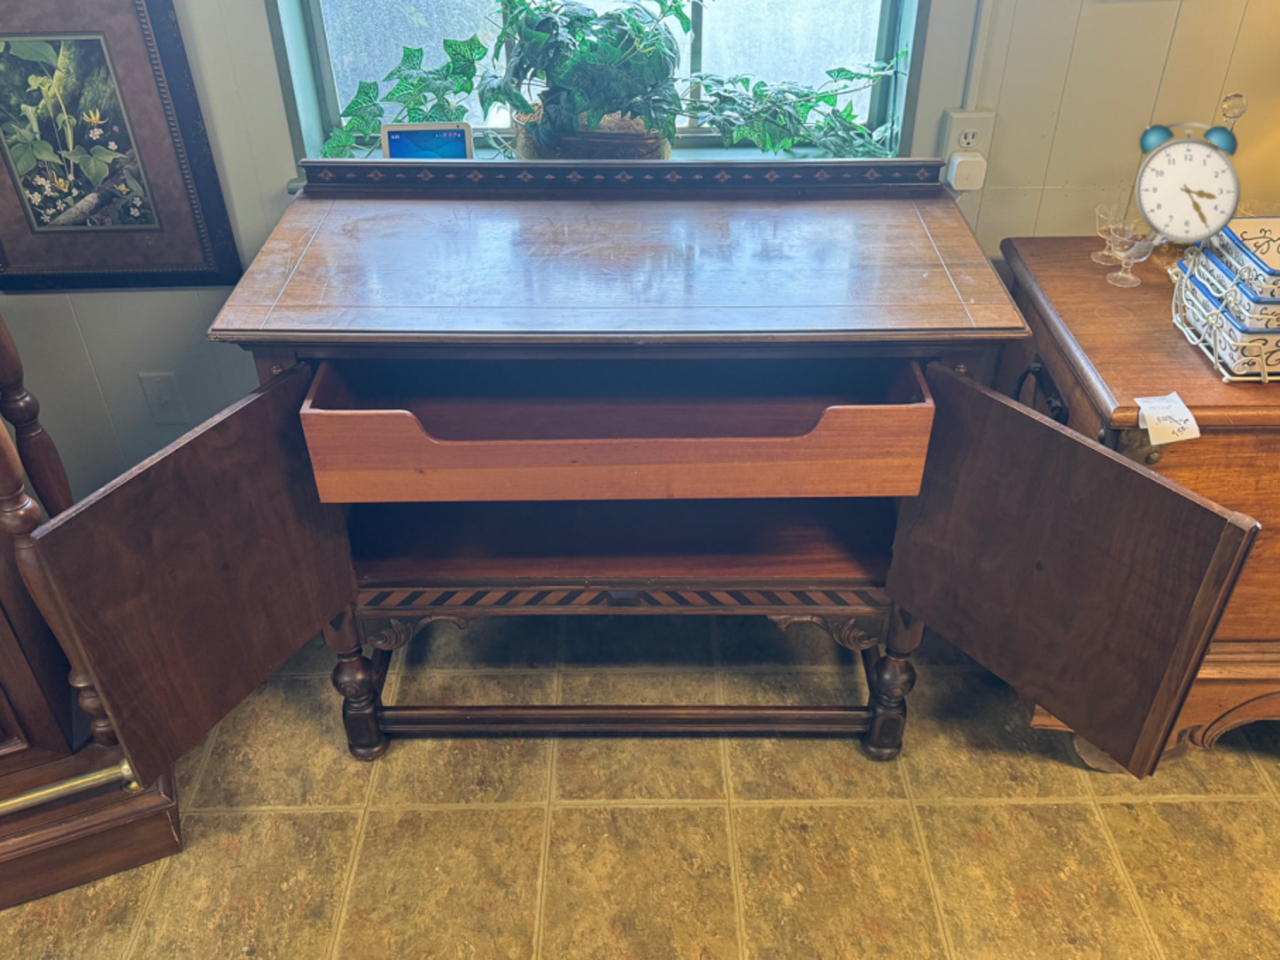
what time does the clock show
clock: 3:25
